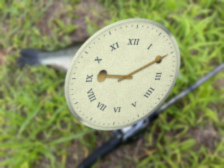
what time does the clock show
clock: 9:10
